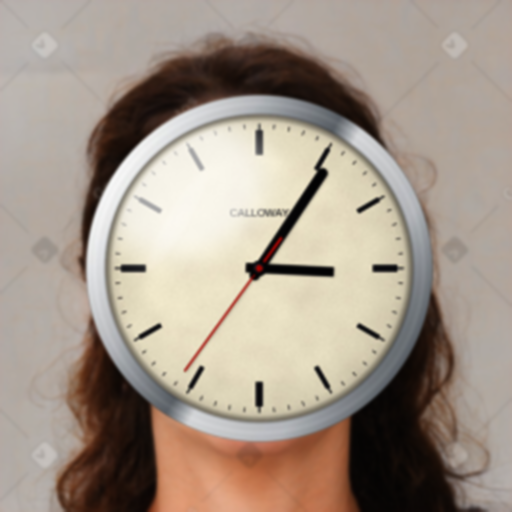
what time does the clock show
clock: 3:05:36
